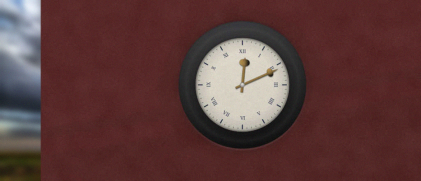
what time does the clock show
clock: 12:11
